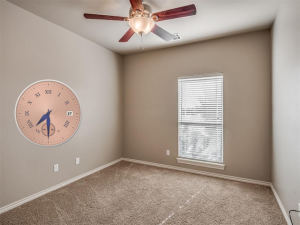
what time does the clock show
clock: 7:30
